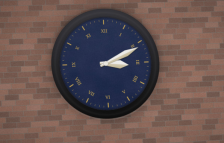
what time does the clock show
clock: 3:11
